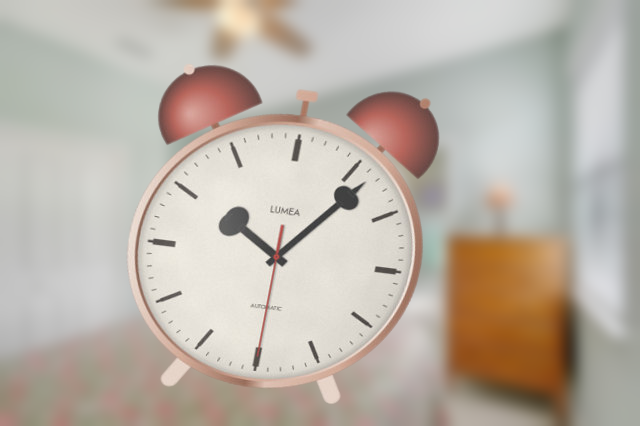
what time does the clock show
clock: 10:06:30
